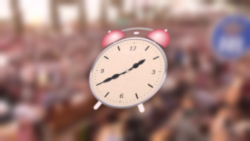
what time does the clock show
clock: 1:40
